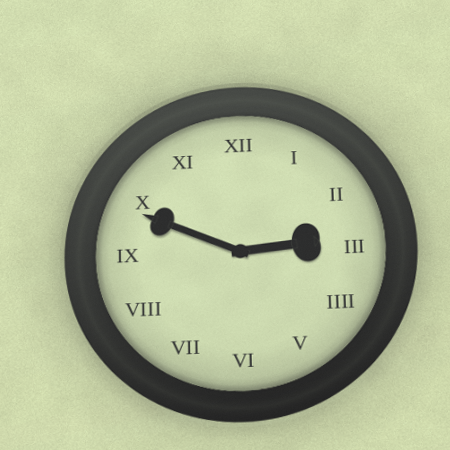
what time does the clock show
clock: 2:49
